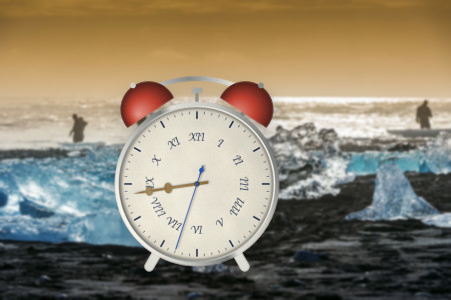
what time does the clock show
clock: 8:43:33
